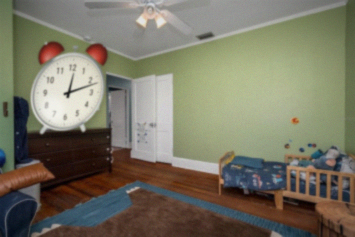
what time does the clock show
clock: 12:12
